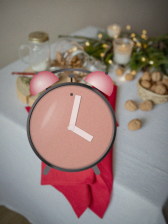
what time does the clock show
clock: 4:02
